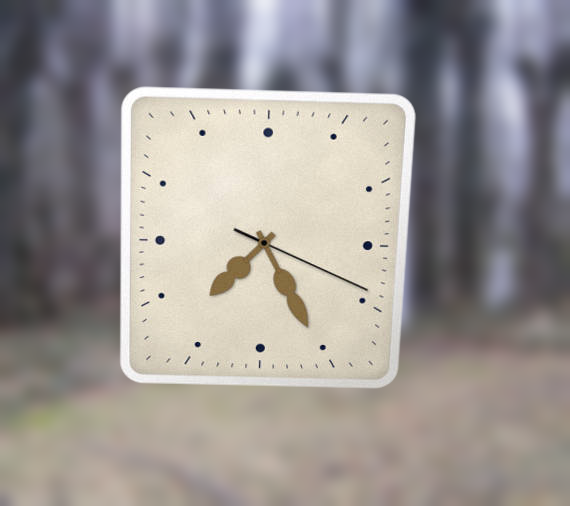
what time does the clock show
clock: 7:25:19
